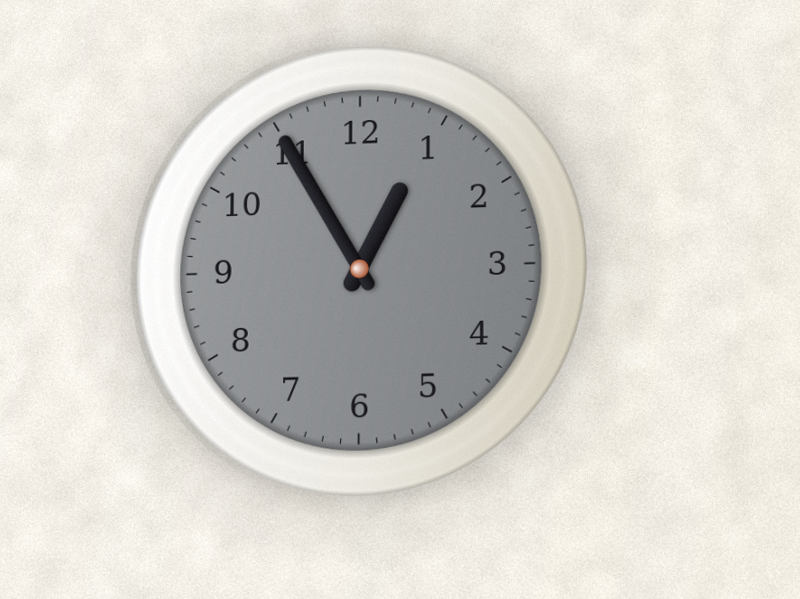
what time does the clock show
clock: 12:55
